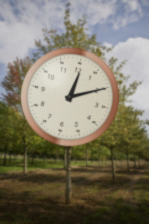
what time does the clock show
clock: 12:10
